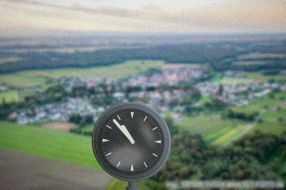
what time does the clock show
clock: 10:53
